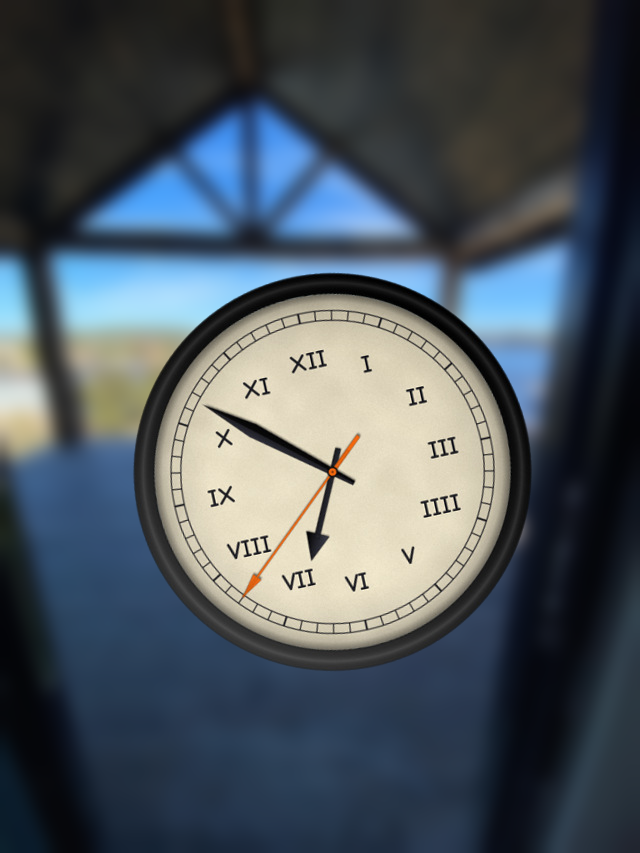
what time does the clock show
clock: 6:51:38
